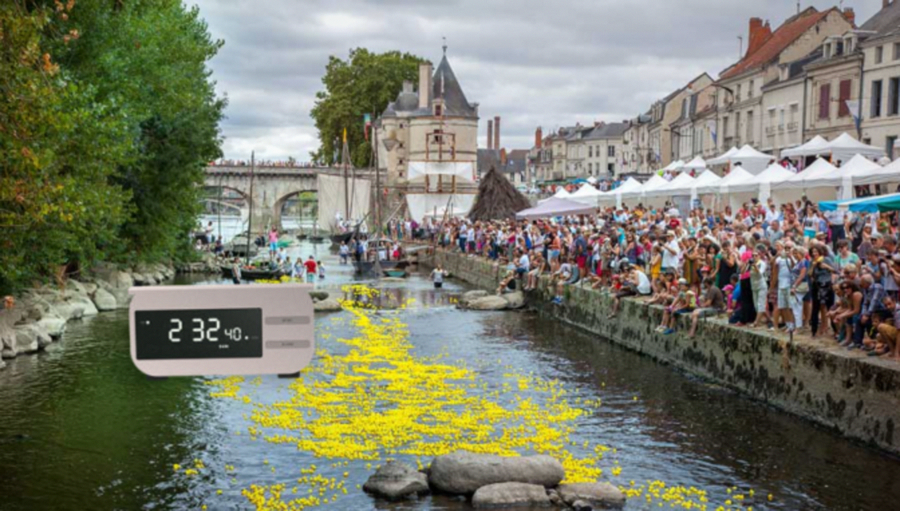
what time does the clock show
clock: 2:32:40
